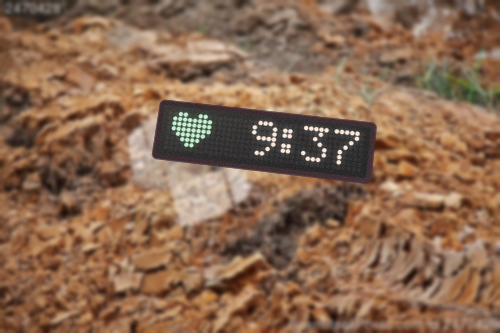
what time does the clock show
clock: 9:37
